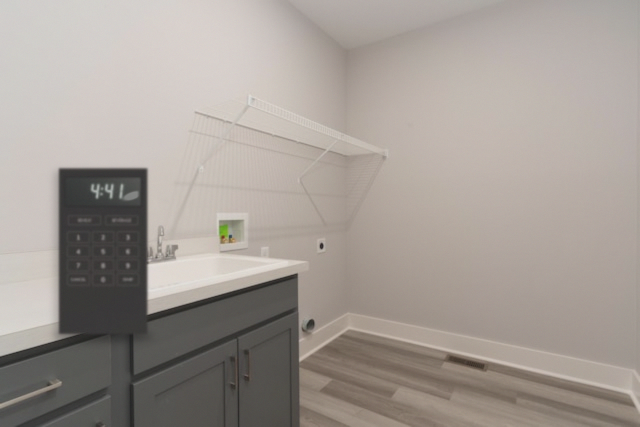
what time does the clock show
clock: 4:41
